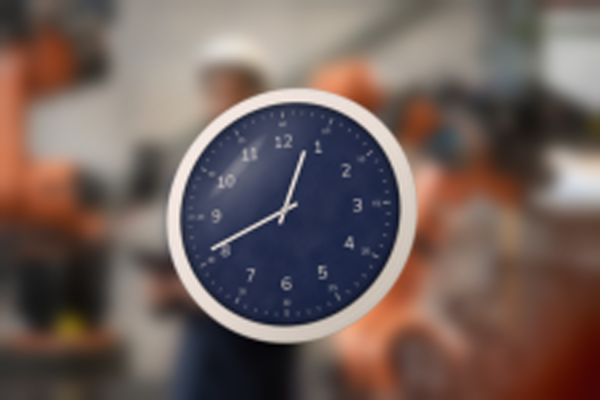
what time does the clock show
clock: 12:41
